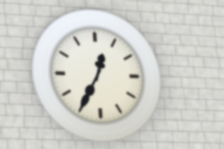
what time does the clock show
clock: 12:35
